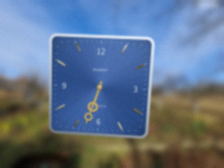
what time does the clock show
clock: 6:33
